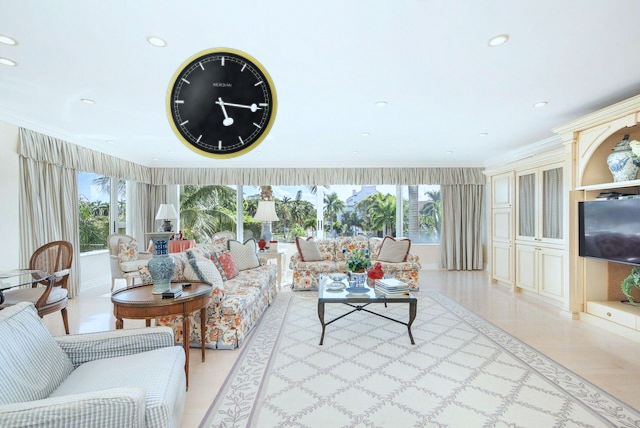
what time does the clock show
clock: 5:16
